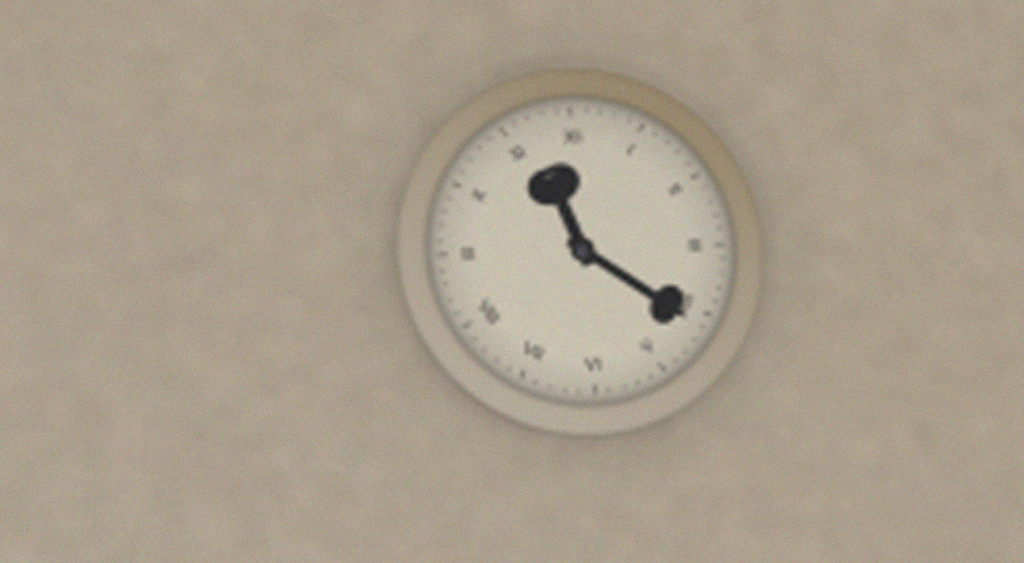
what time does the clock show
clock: 11:21
